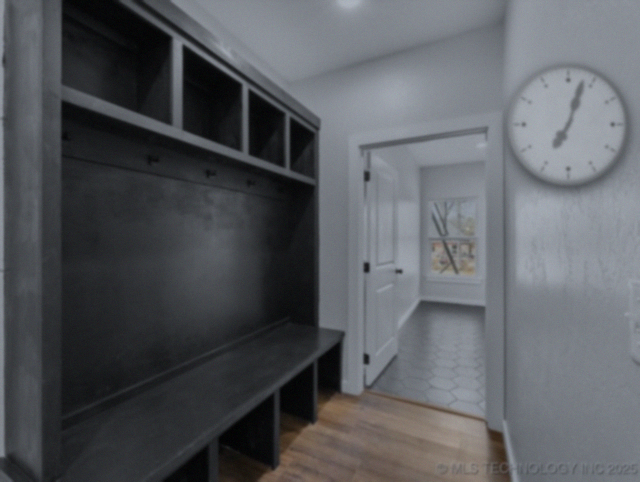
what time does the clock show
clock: 7:03
